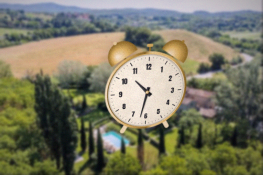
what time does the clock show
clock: 10:32
